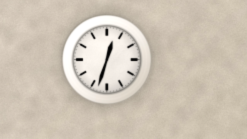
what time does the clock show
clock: 12:33
